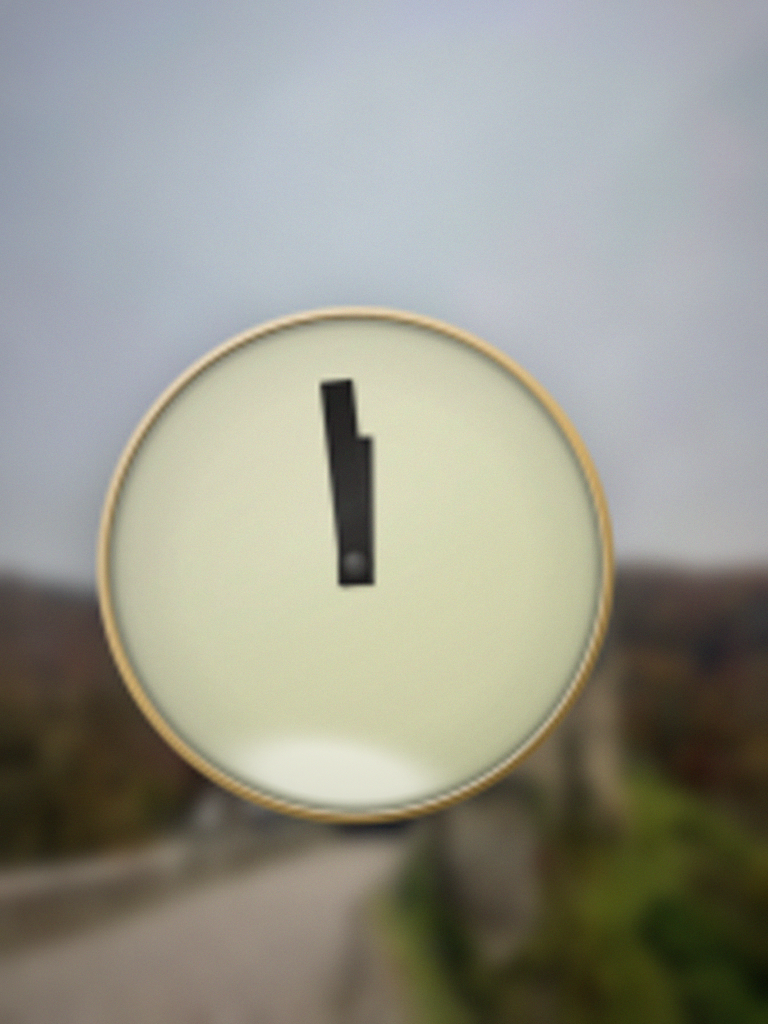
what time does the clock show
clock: 11:59
